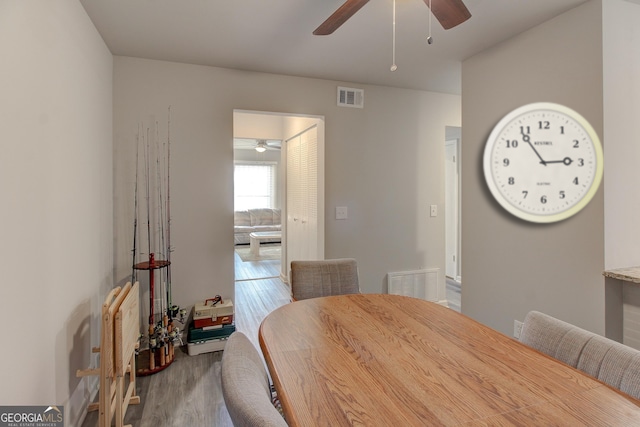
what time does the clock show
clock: 2:54
